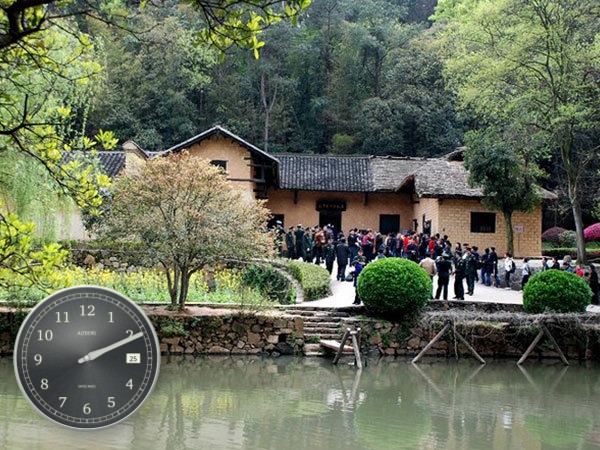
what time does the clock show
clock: 2:11
